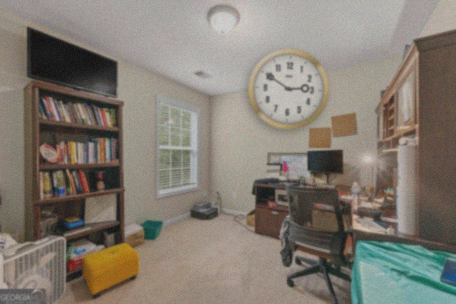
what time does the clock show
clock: 2:50
